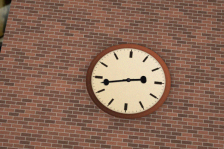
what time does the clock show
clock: 2:43
